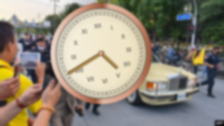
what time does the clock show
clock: 4:41
